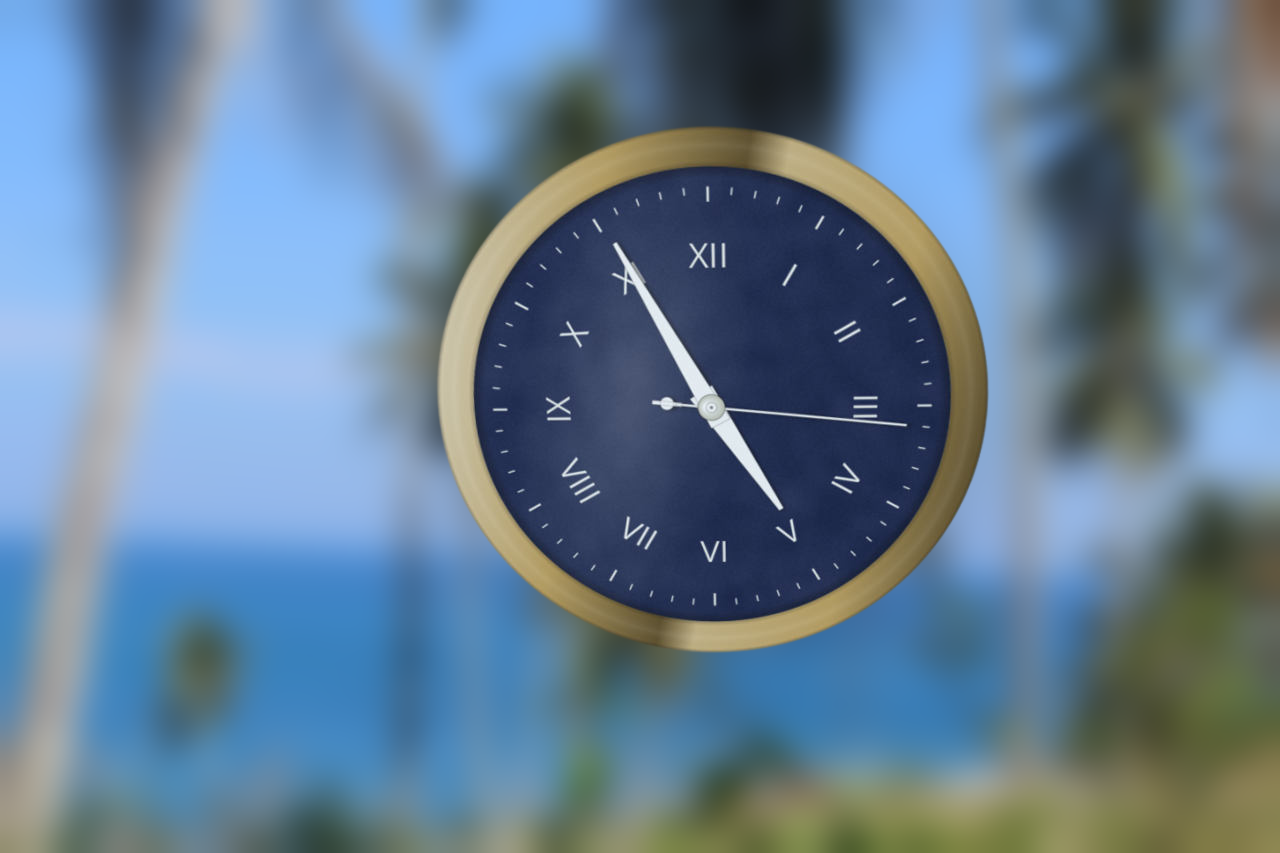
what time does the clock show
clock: 4:55:16
